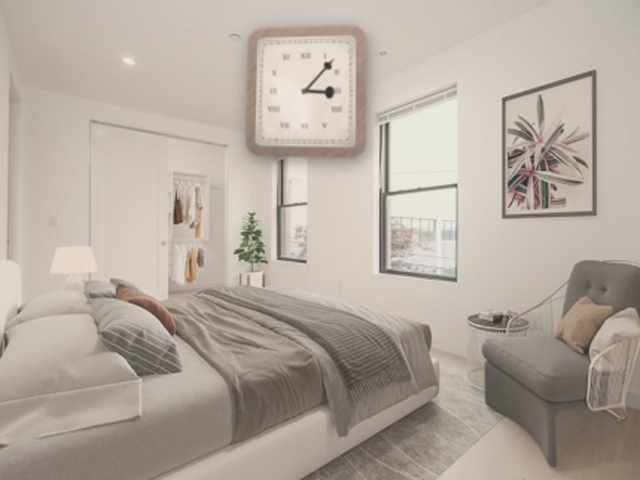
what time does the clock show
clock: 3:07
